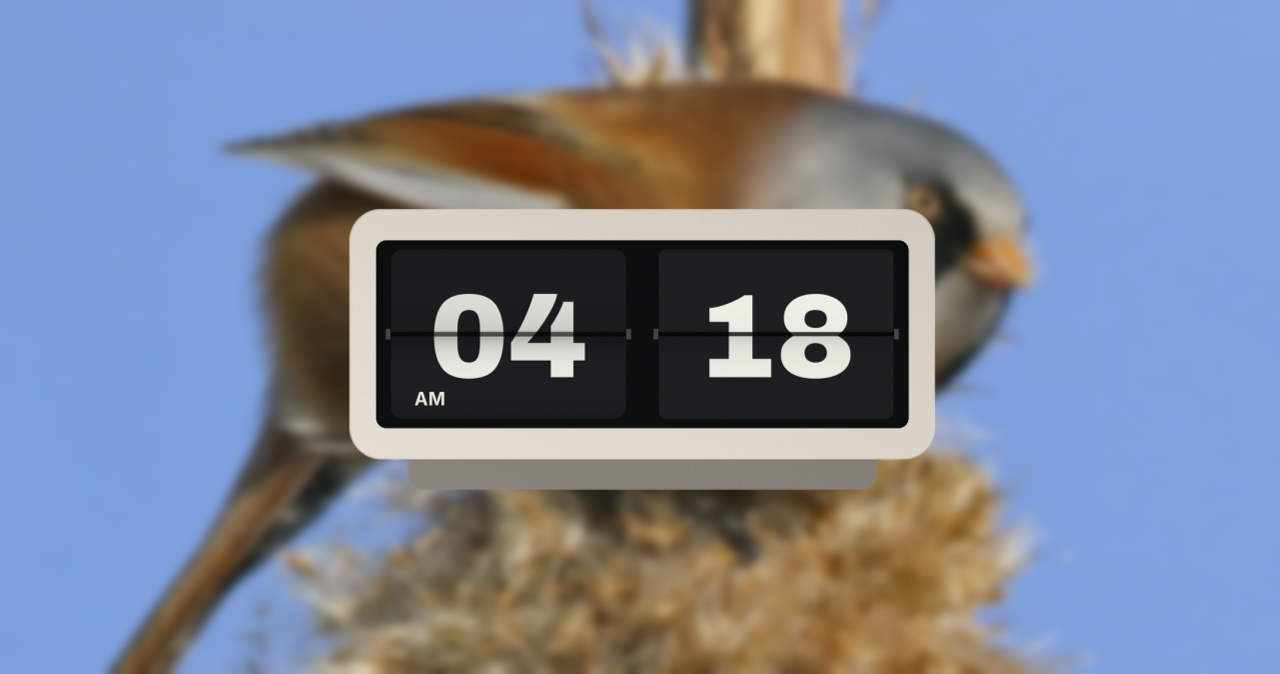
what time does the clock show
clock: 4:18
